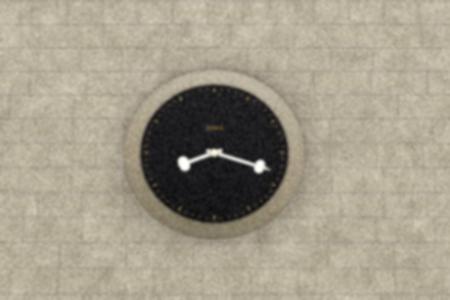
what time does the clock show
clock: 8:18
